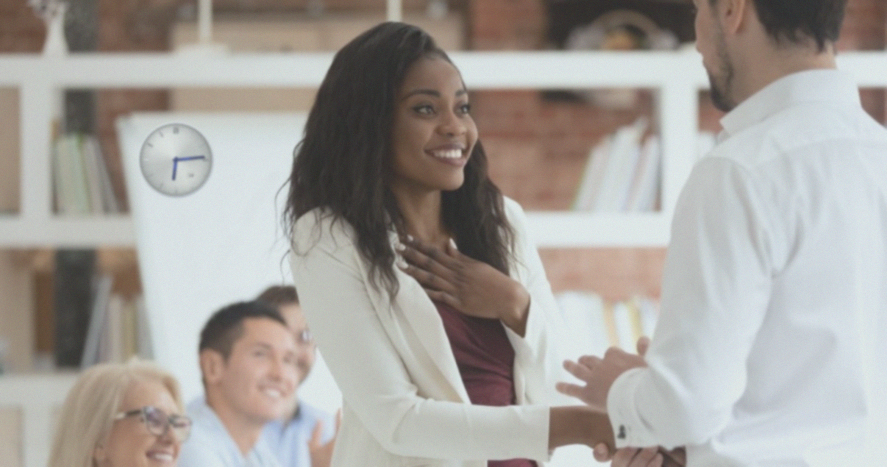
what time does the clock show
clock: 6:14
